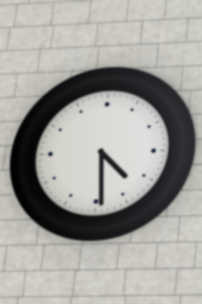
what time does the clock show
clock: 4:29
